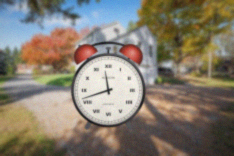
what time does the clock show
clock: 11:42
